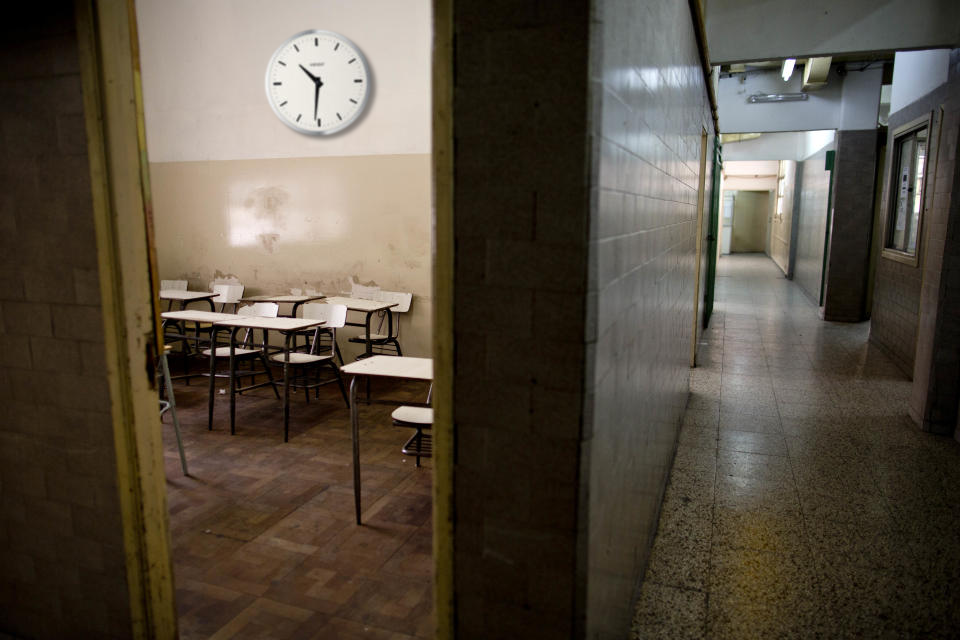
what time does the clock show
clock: 10:31
